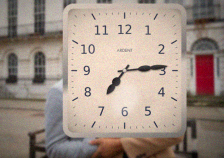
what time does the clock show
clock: 7:14
